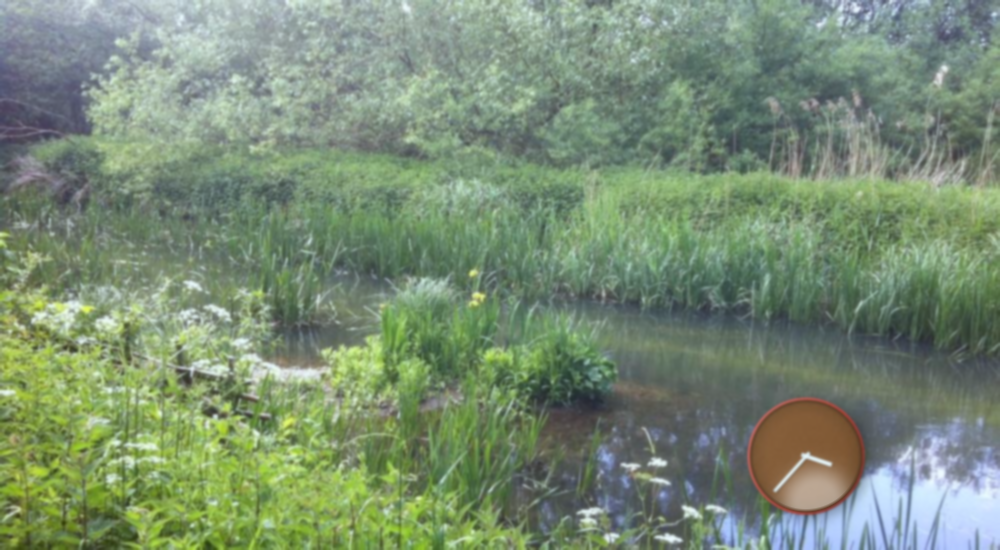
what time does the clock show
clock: 3:37
